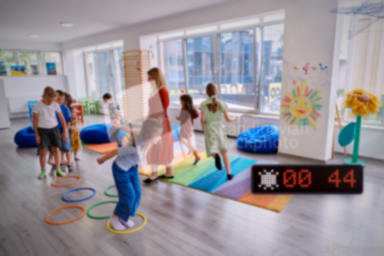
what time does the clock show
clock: 0:44
